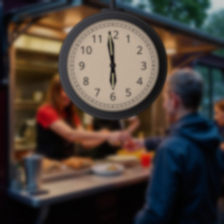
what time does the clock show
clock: 5:59
